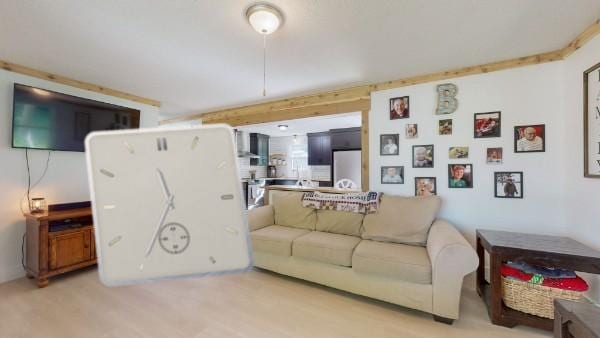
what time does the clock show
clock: 11:35
